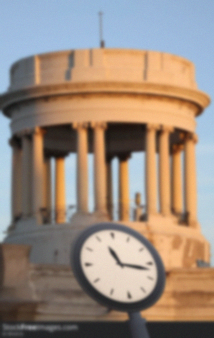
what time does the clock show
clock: 11:17
